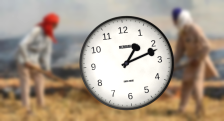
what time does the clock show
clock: 1:12
